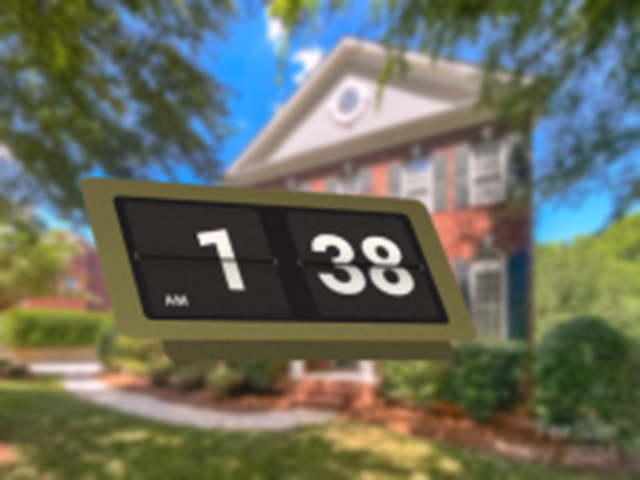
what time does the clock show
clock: 1:38
